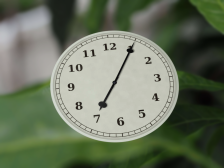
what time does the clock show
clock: 7:05
